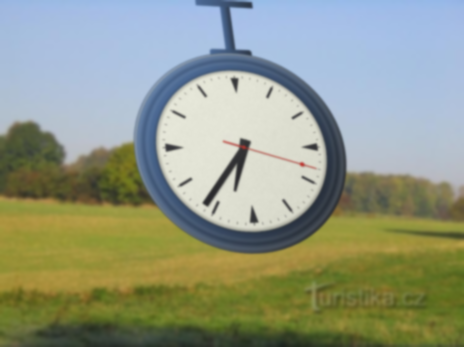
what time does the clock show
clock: 6:36:18
